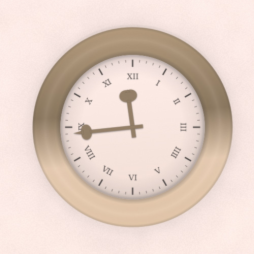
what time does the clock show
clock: 11:44
